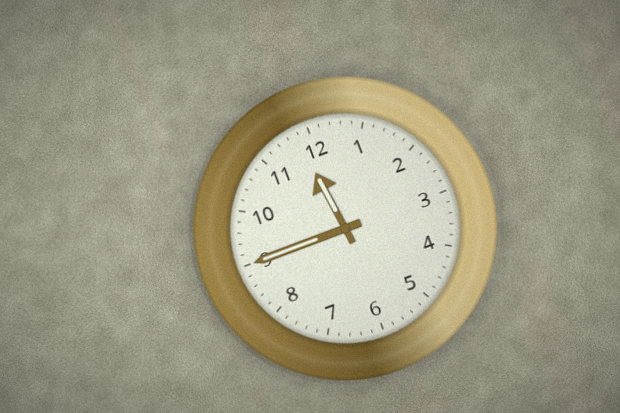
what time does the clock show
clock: 11:45
